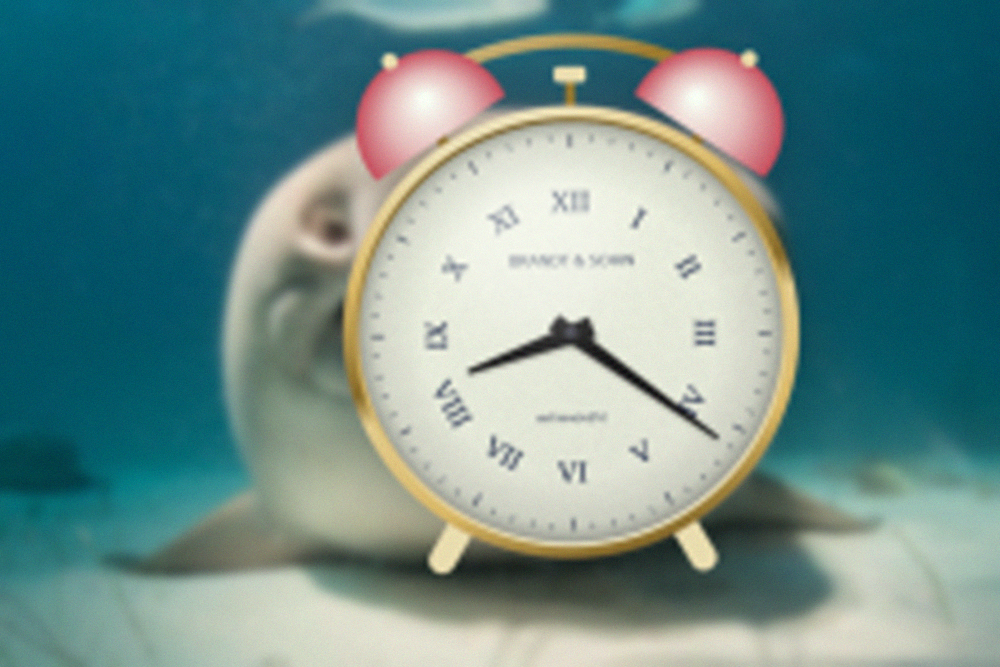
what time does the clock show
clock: 8:21
